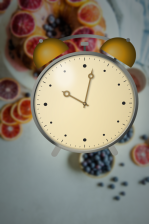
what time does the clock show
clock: 10:02
